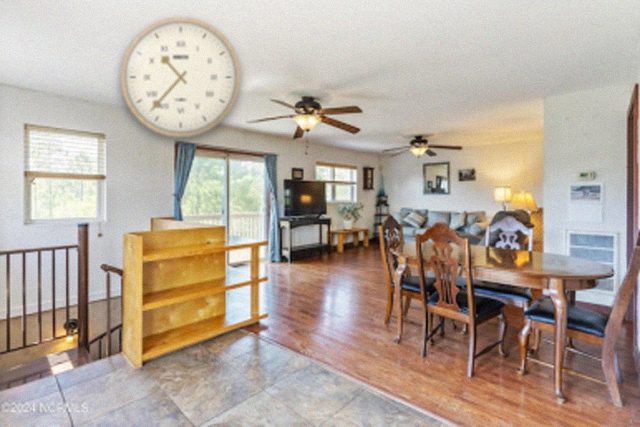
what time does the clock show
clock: 10:37
